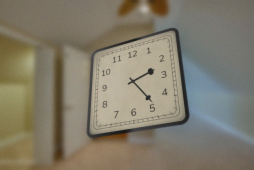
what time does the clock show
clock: 2:24
